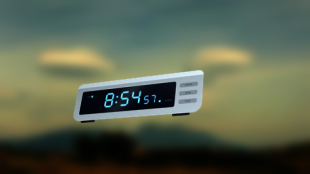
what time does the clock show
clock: 8:54:57
